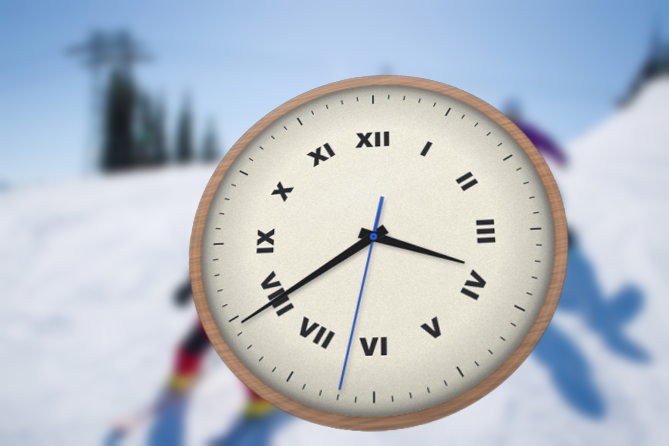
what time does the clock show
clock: 3:39:32
